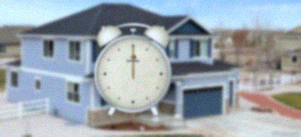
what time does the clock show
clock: 12:00
